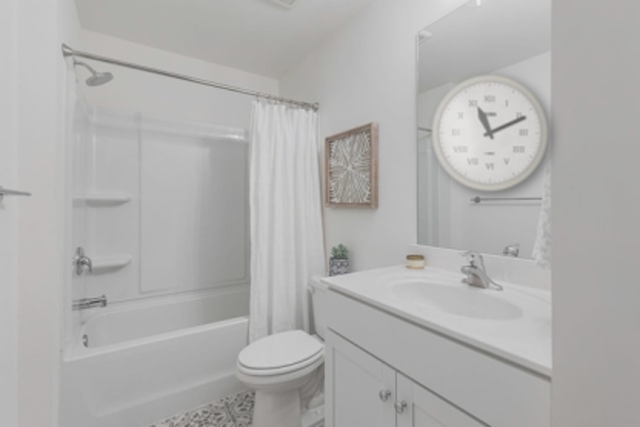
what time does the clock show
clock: 11:11
